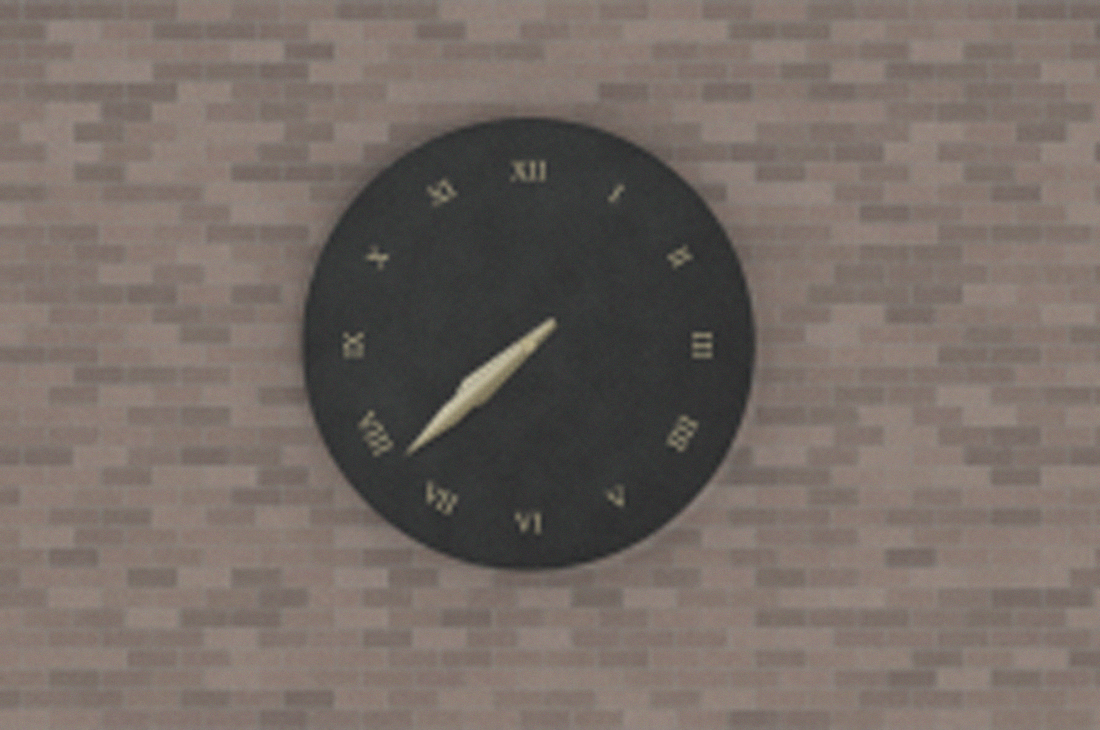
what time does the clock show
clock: 7:38
